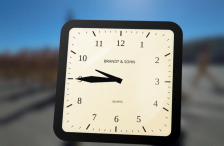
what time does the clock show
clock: 9:45
